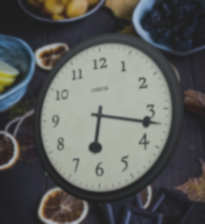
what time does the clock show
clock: 6:17
